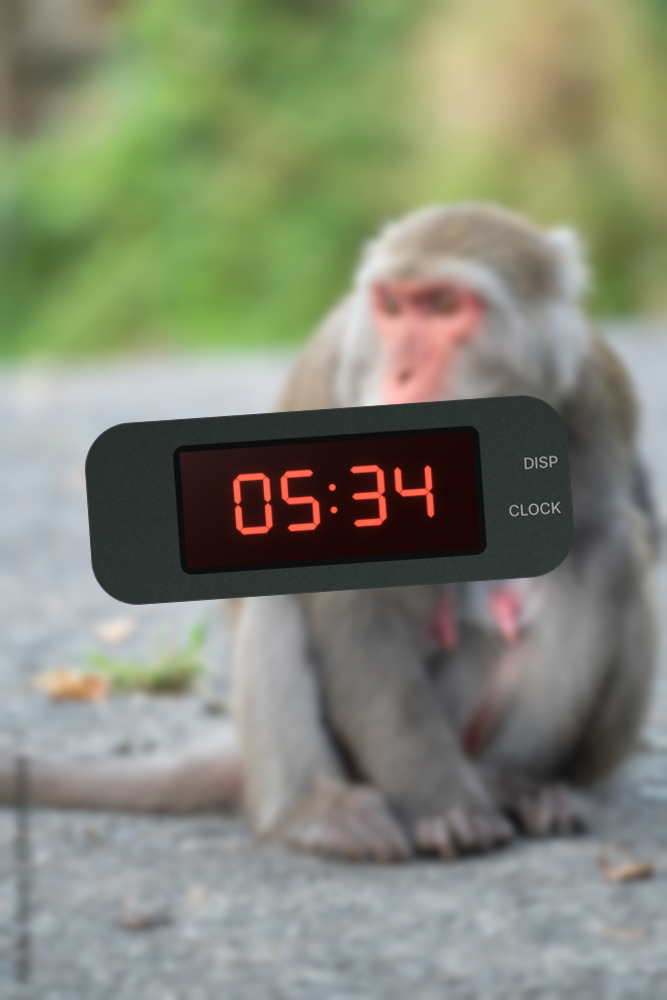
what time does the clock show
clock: 5:34
